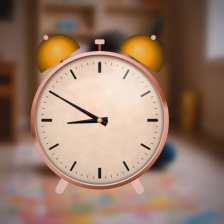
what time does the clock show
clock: 8:50
